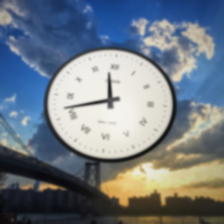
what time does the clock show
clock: 11:42
